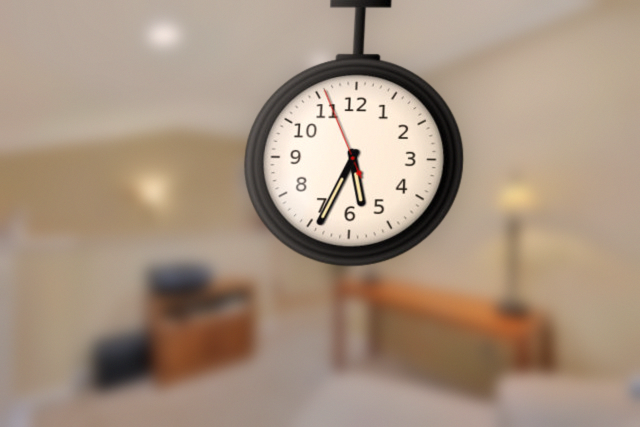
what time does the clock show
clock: 5:33:56
